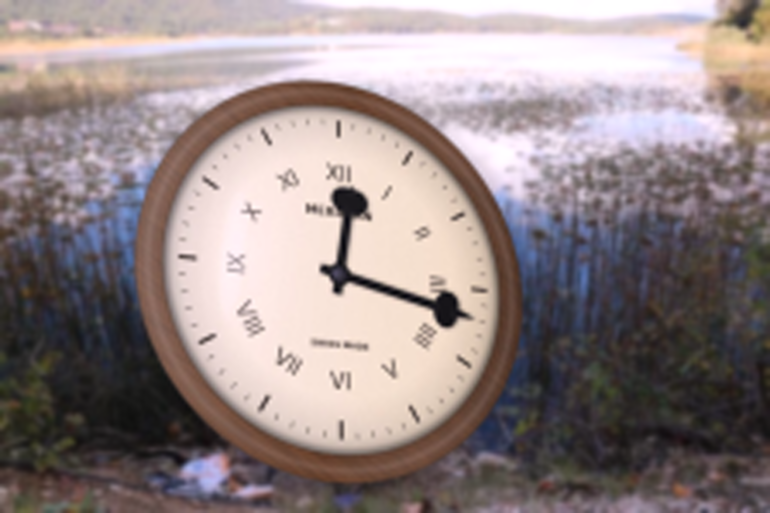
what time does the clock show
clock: 12:17
